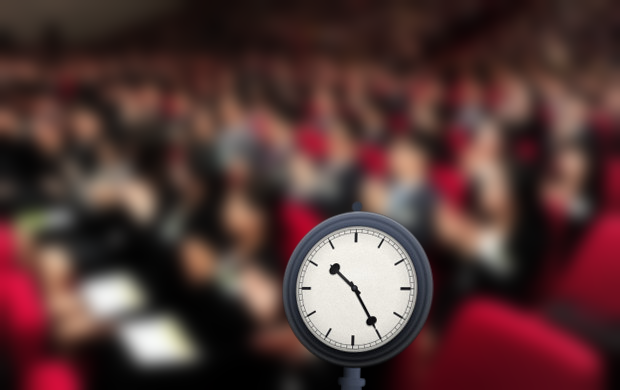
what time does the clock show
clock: 10:25
